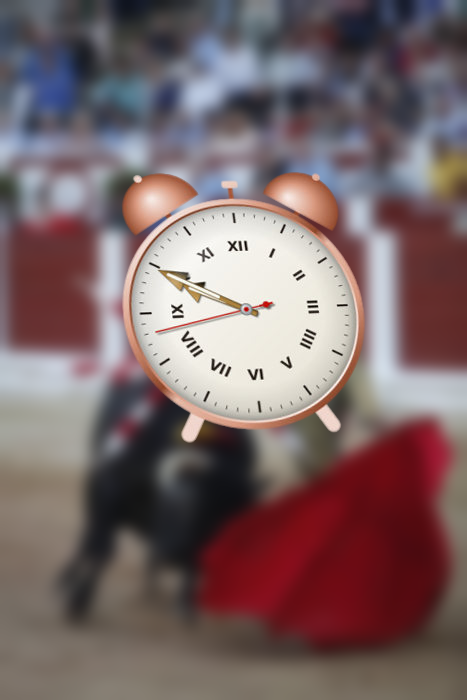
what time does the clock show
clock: 9:49:43
